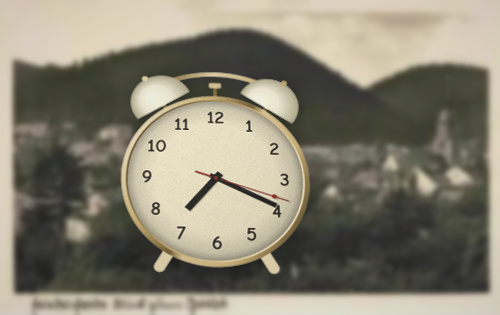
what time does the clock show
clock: 7:19:18
